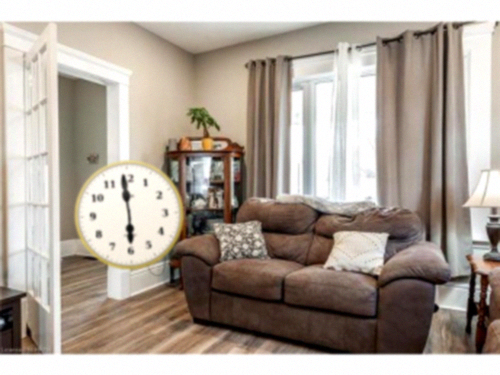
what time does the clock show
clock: 5:59
